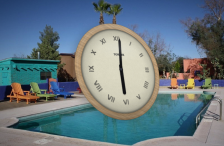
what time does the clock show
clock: 6:01
